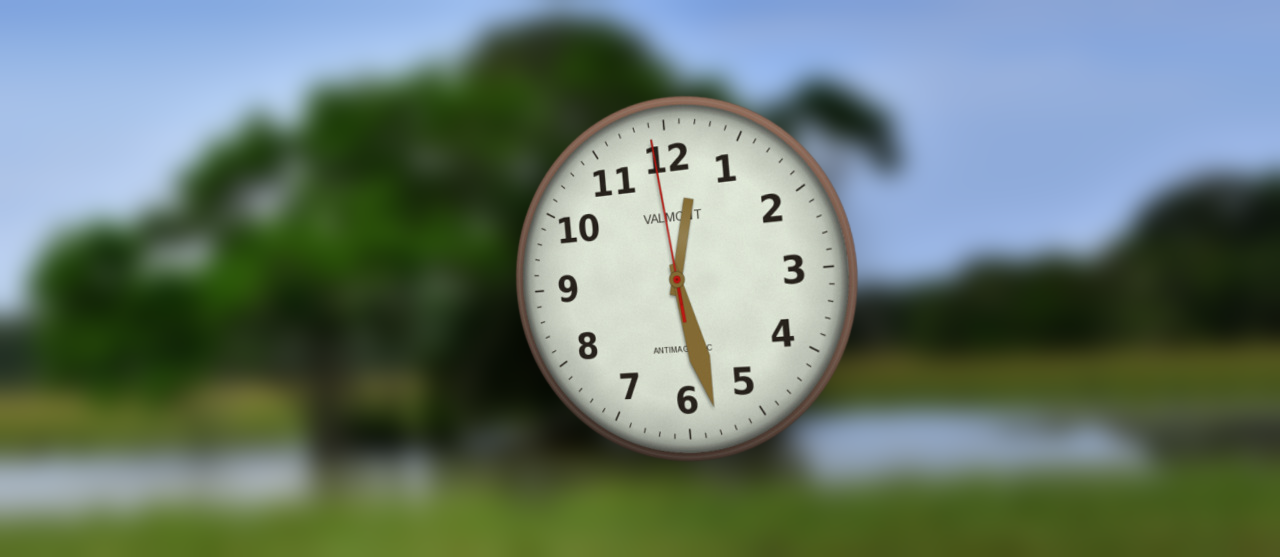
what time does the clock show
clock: 12:27:59
